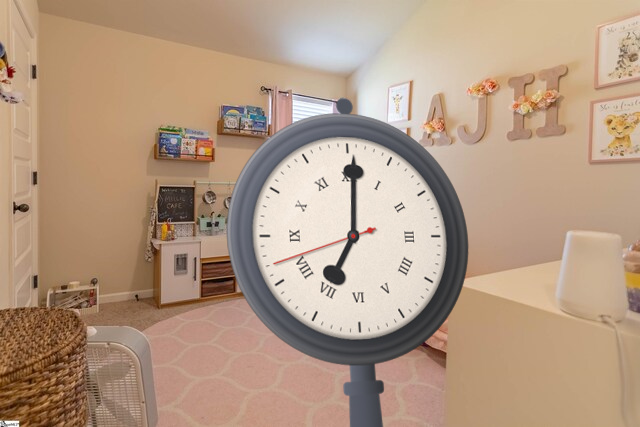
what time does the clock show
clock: 7:00:42
